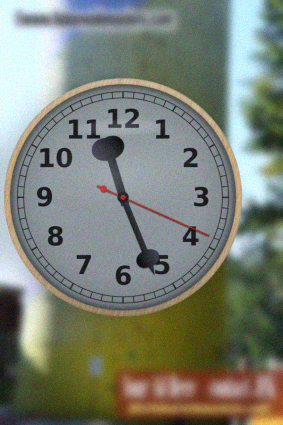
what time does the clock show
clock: 11:26:19
